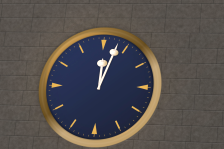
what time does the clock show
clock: 12:03
